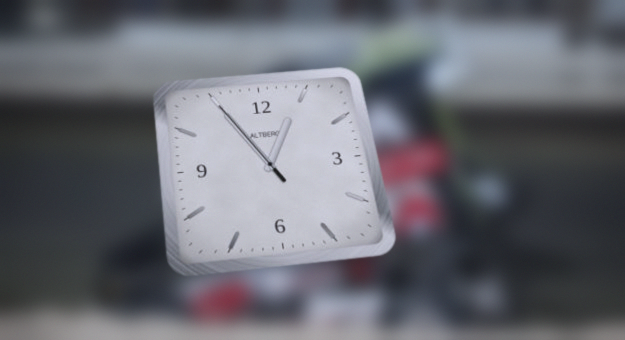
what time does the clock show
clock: 12:54:55
